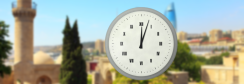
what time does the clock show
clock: 12:03
